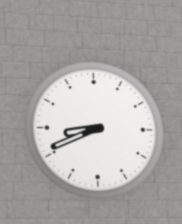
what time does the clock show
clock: 8:41
